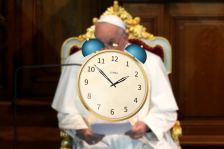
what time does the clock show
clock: 1:52
